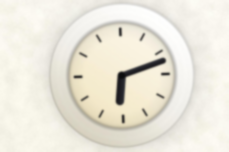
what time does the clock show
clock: 6:12
